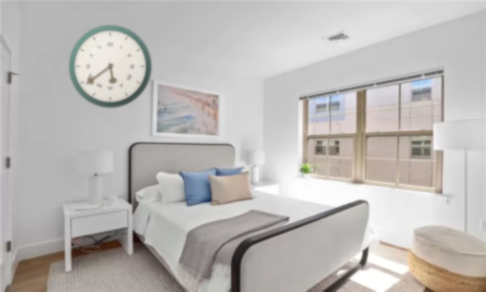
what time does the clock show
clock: 5:39
